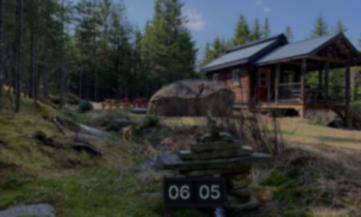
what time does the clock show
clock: 6:05
